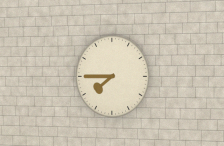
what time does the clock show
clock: 7:45
